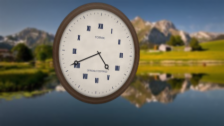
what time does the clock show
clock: 4:41
